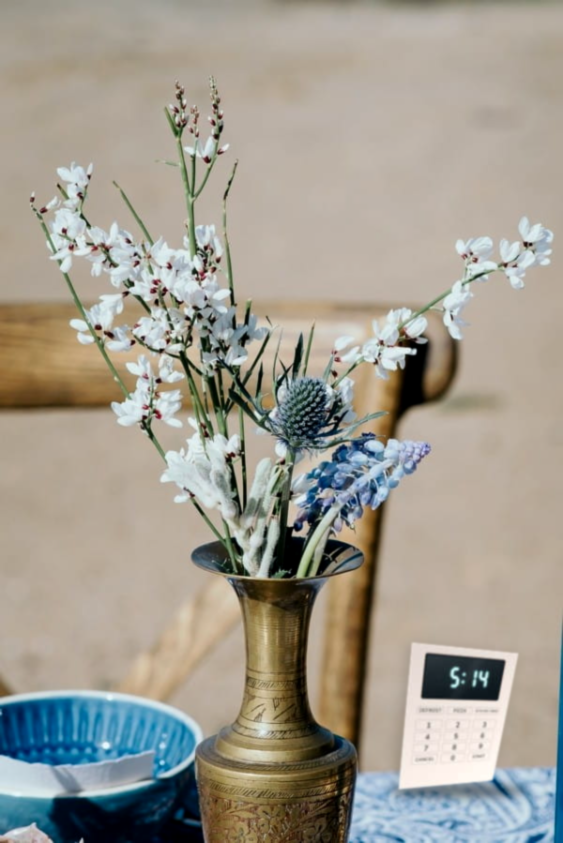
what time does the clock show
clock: 5:14
